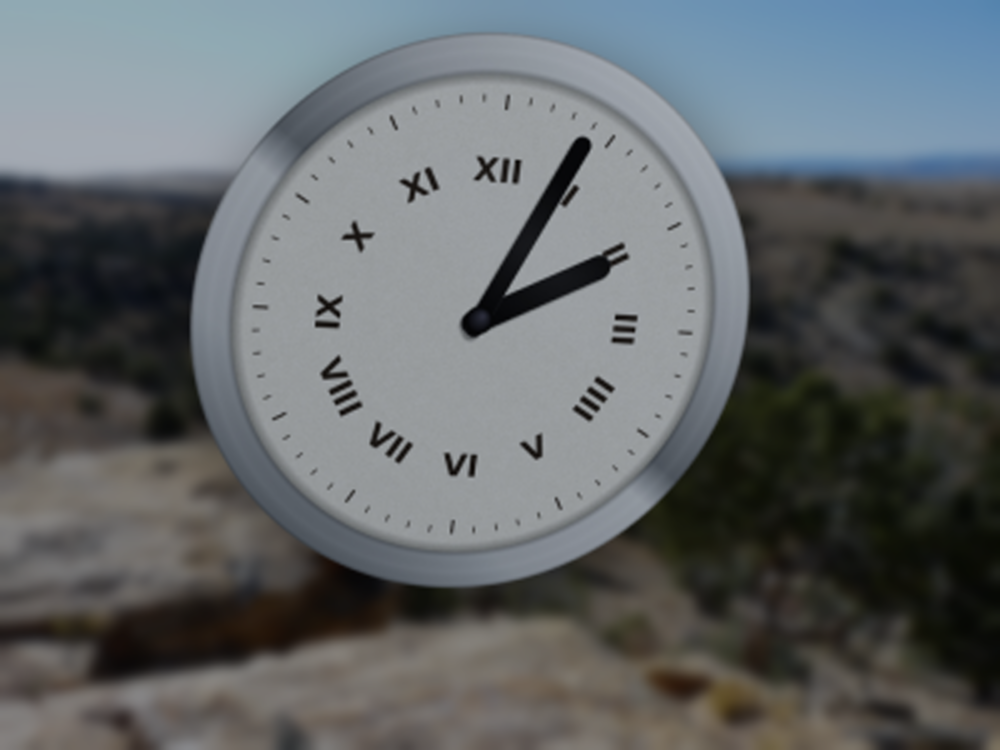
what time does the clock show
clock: 2:04
